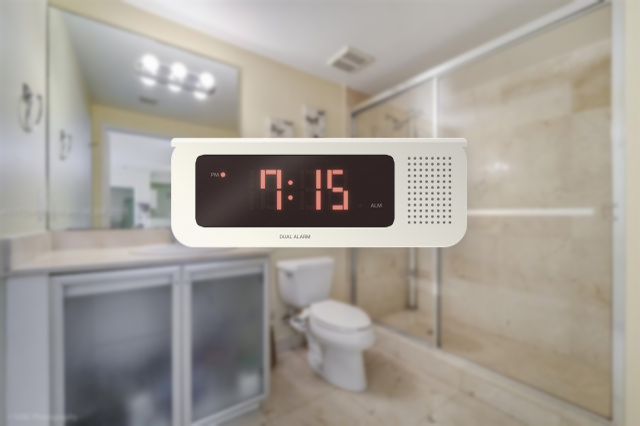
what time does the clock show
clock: 7:15
